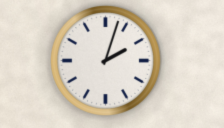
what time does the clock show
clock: 2:03
